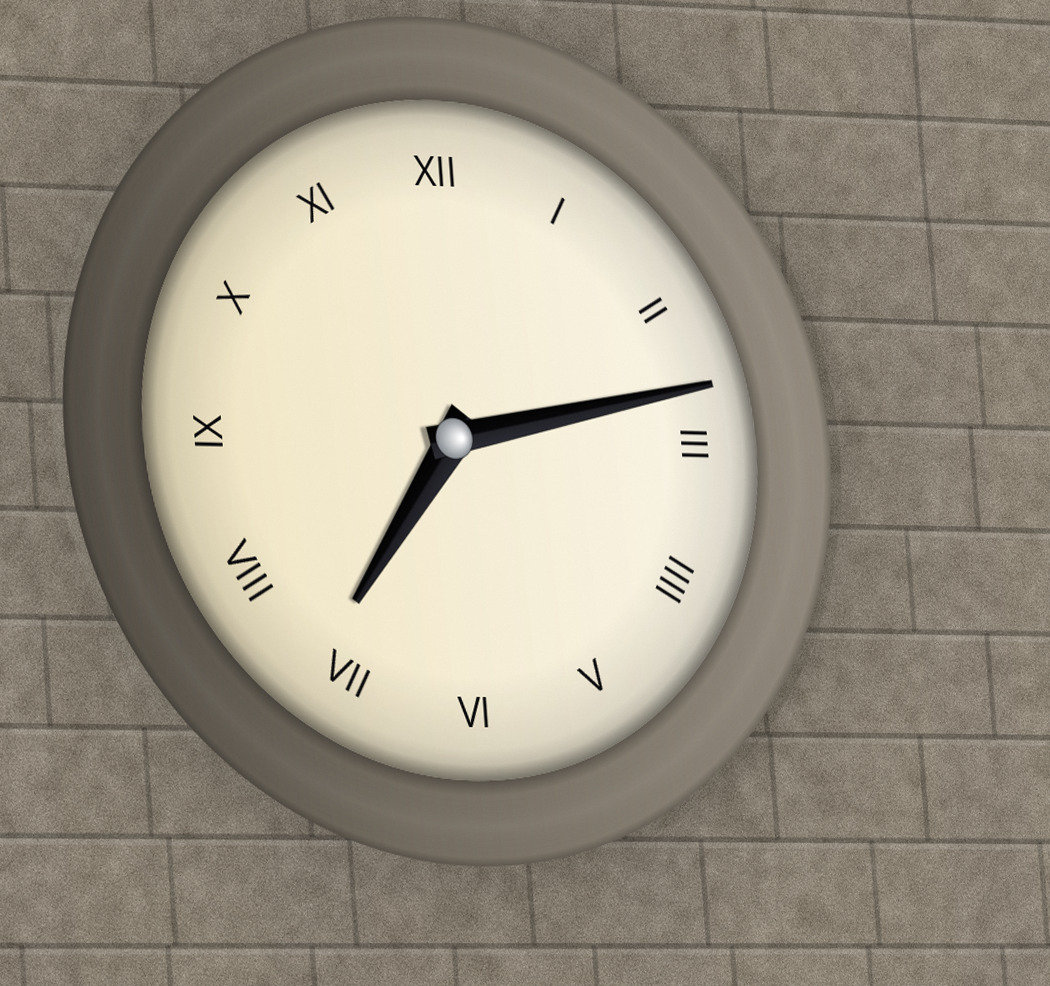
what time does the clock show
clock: 7:13
